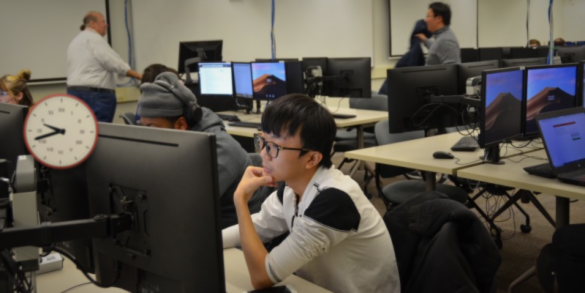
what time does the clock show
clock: 9:42
